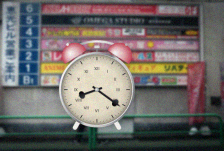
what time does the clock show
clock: 8:21
